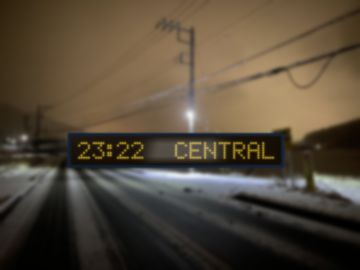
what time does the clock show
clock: 23:22
